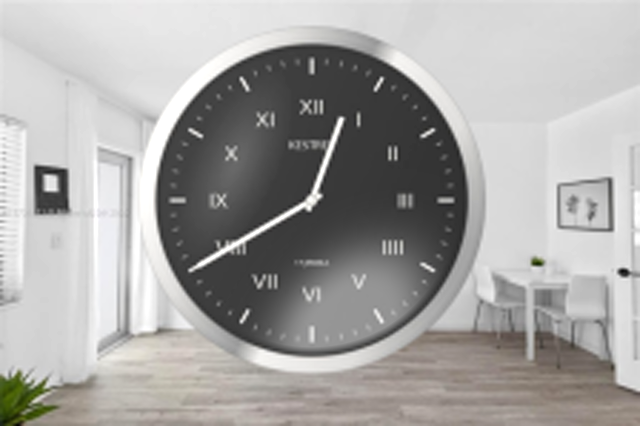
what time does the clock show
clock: 12:40
